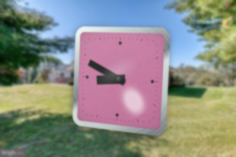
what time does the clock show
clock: 8:49
